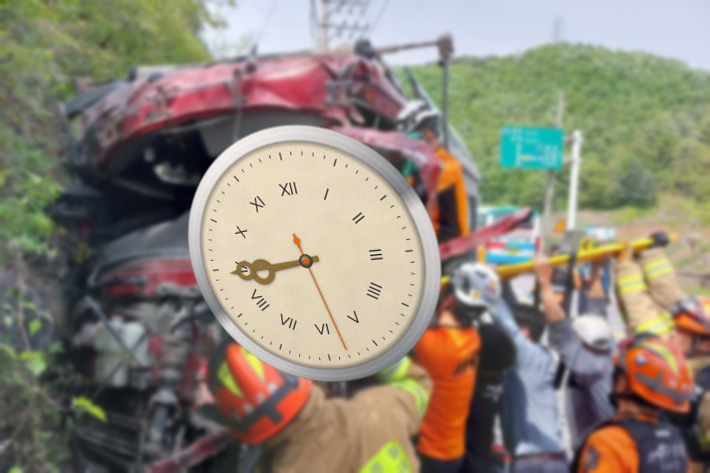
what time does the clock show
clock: 8:44:28
